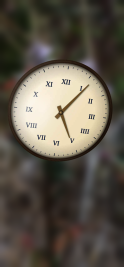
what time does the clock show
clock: 5:06
